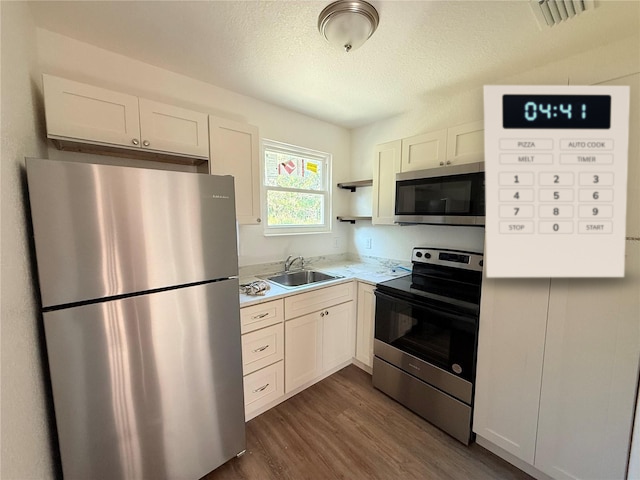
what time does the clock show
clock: 4:41
